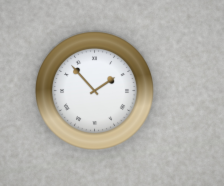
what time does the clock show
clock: 1:53
